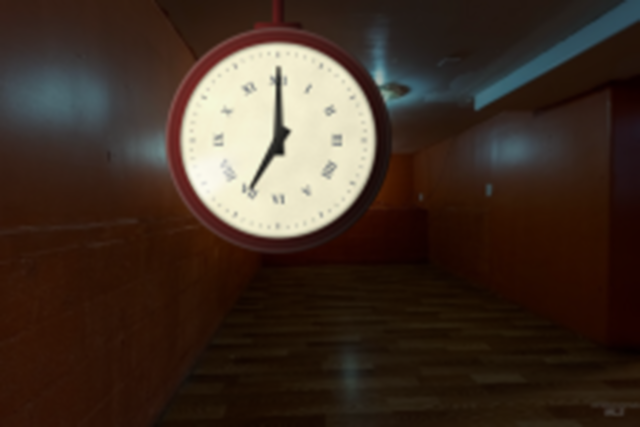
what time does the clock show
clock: 7:00
